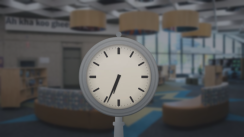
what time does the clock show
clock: 6:34
